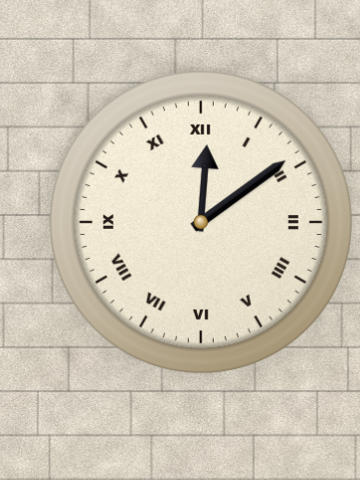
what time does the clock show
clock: 12:09
